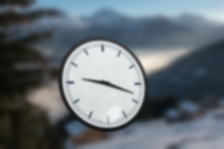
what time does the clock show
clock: 9:18
